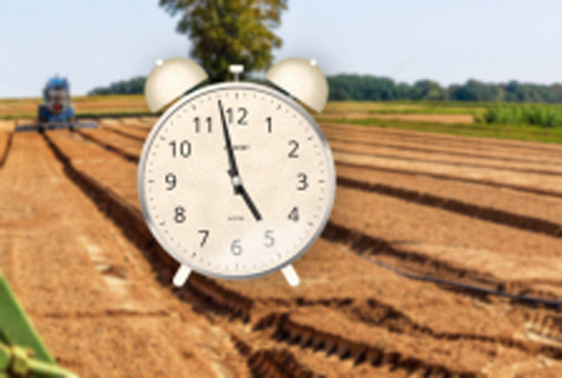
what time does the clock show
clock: 4:58
